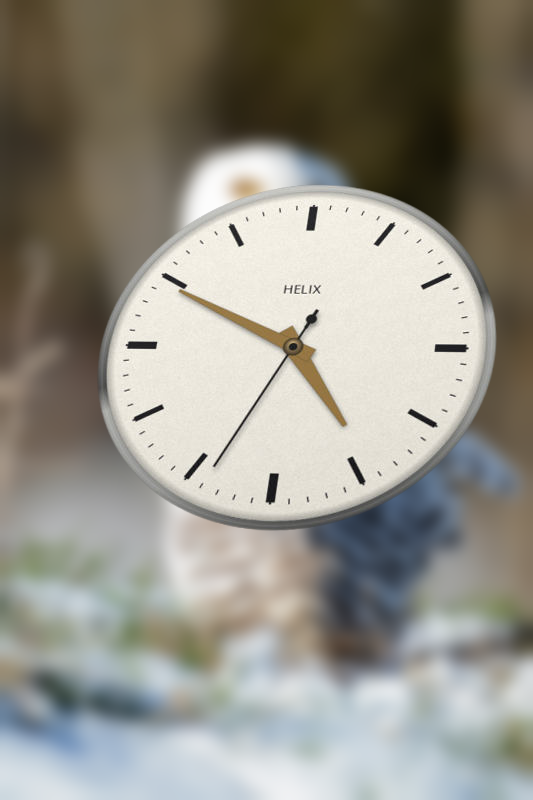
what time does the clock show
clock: 4:49:34
